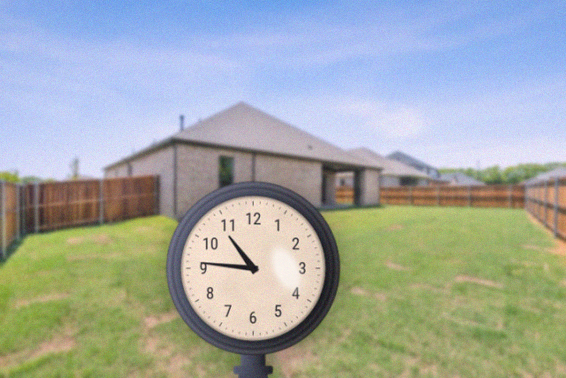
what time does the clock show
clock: 10:46
